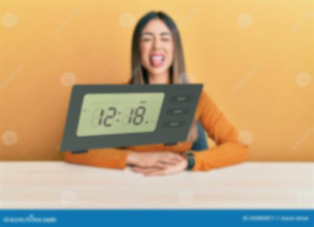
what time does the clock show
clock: 12:18
